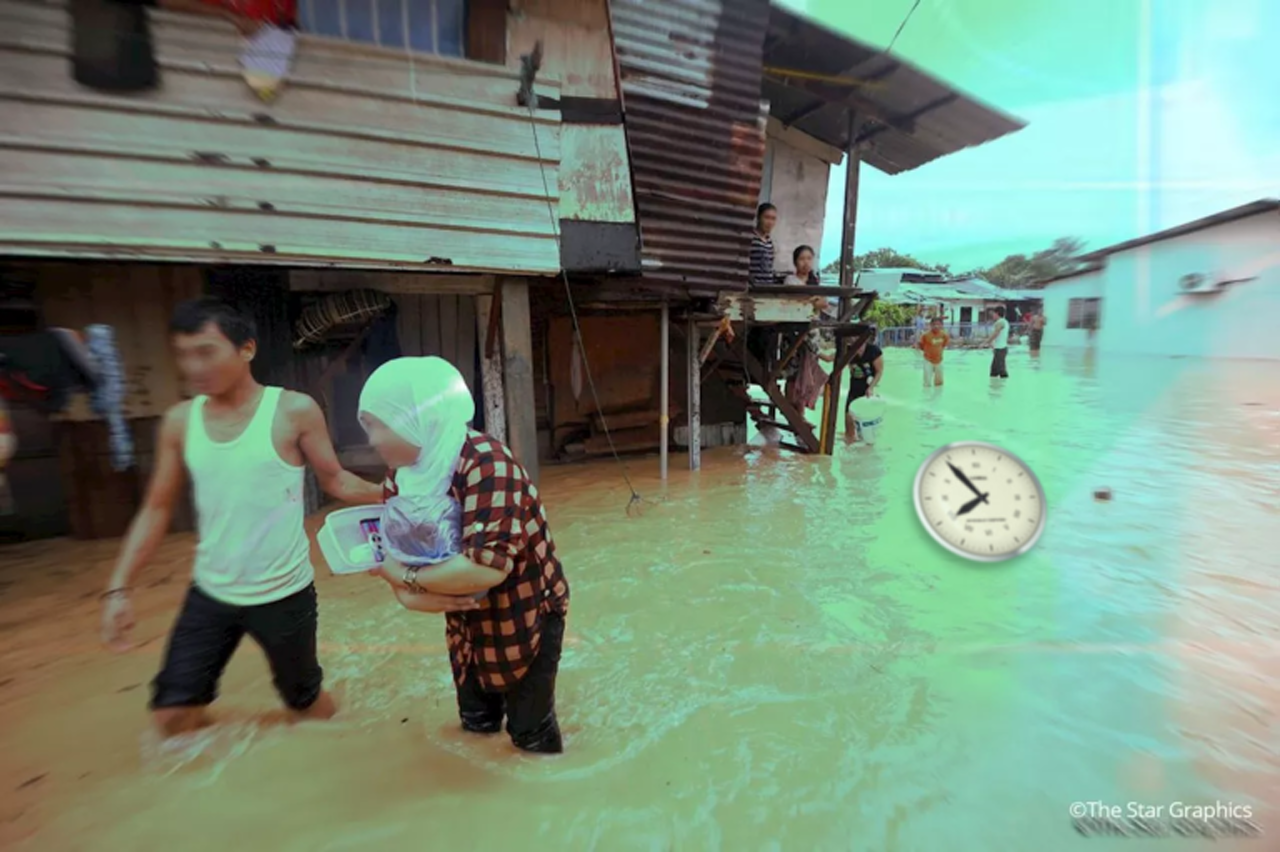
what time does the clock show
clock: 7:54
